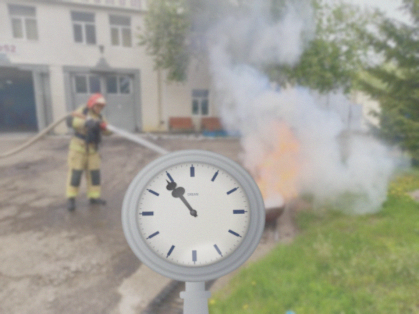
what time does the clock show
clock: 10:54
